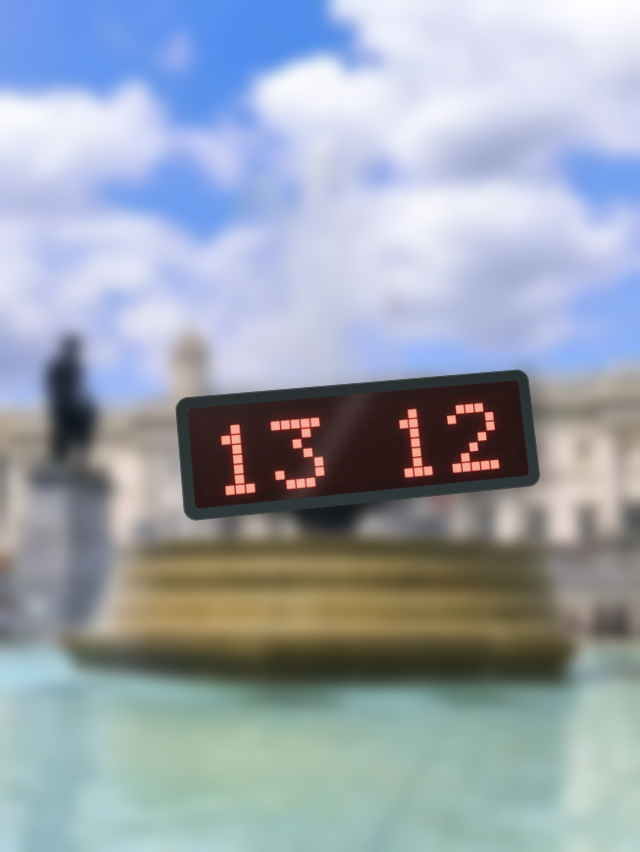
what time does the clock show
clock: 13:12
